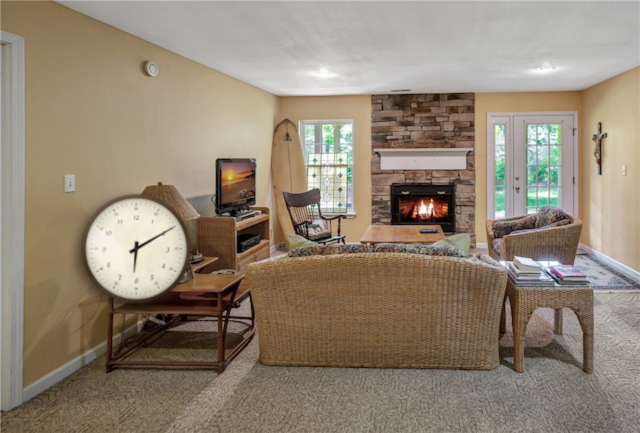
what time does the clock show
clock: 6:10
